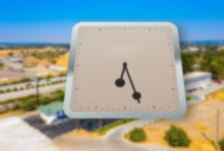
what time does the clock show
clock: 6:27
